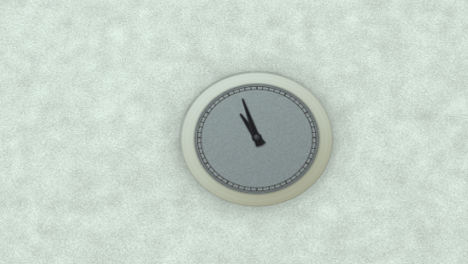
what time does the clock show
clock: 10:57
